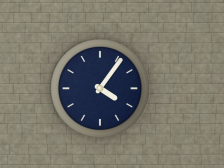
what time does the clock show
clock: 4:06
